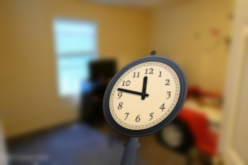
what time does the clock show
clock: 11:47
